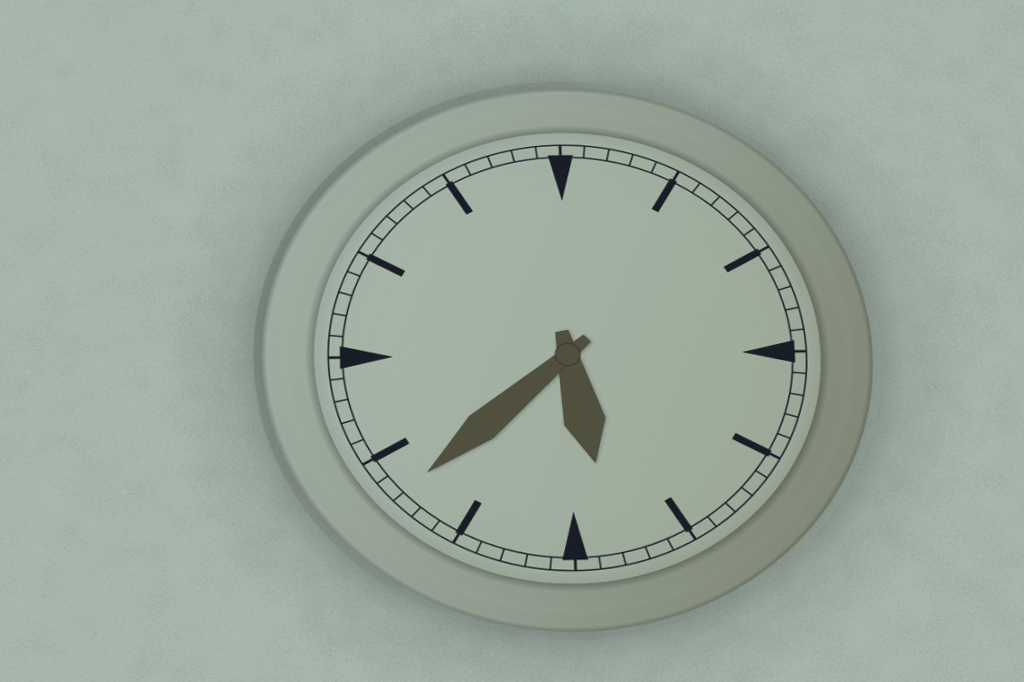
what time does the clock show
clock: 5:38
